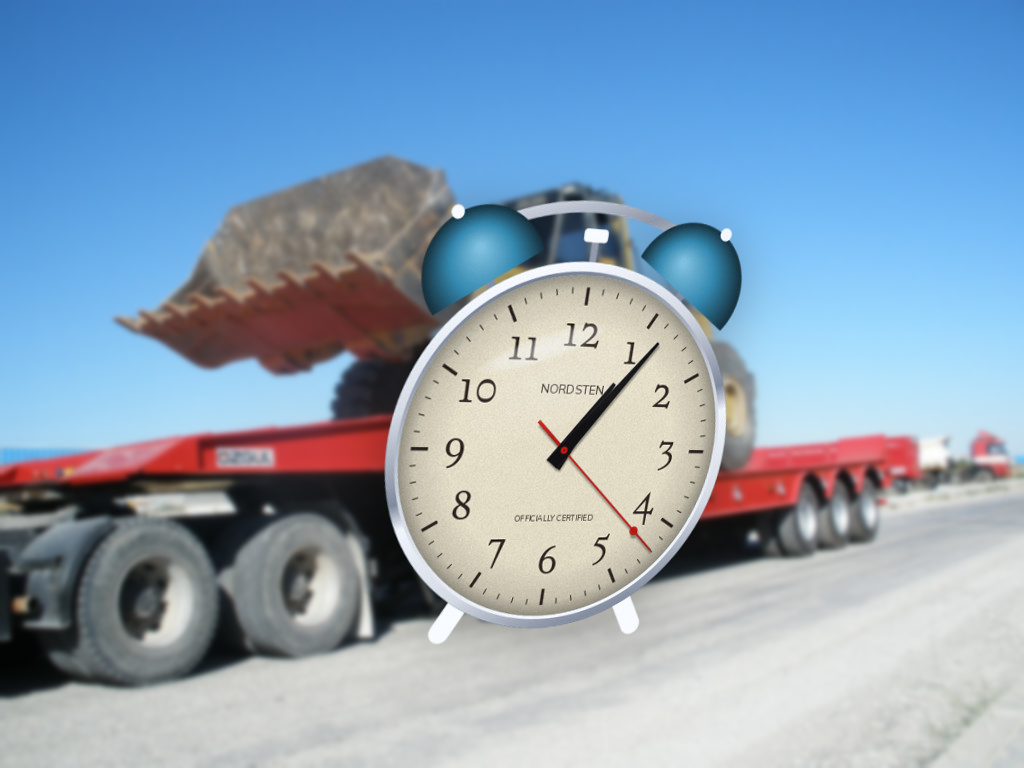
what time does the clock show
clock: 1:06:22
